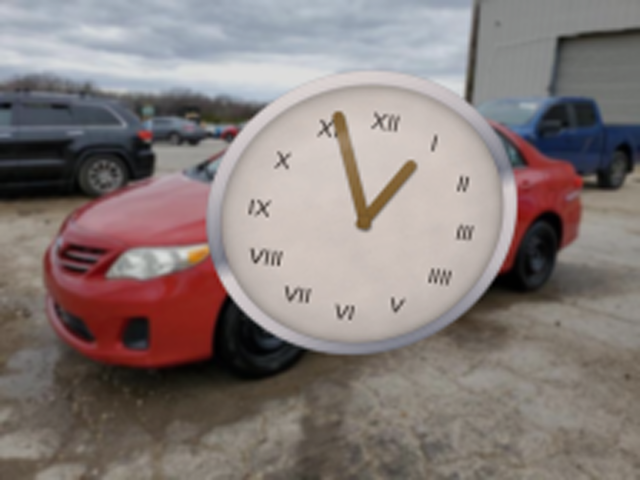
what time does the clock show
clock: 12:56
